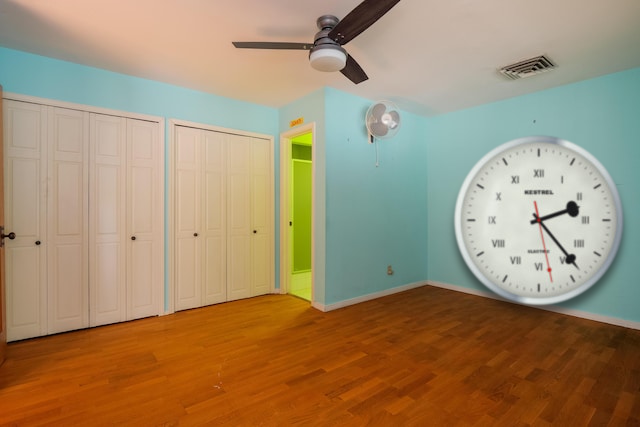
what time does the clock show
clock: 2:23:28
